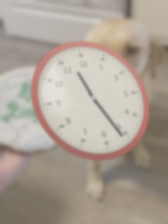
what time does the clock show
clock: 11:26
